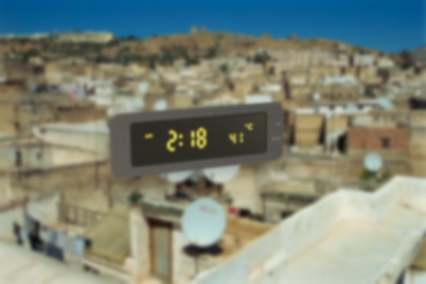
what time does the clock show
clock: 2:18
